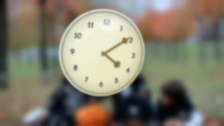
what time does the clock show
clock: 4:09
